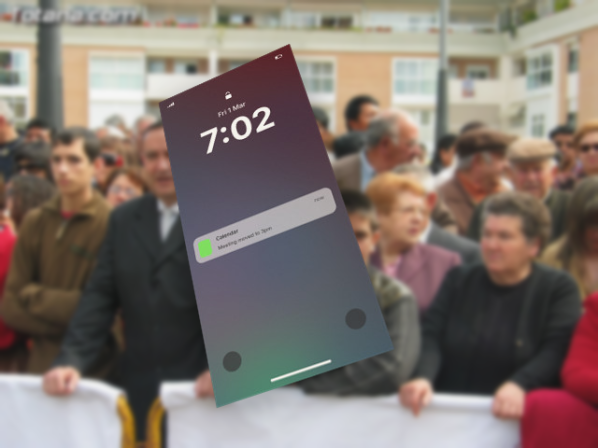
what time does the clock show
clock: 7:02
